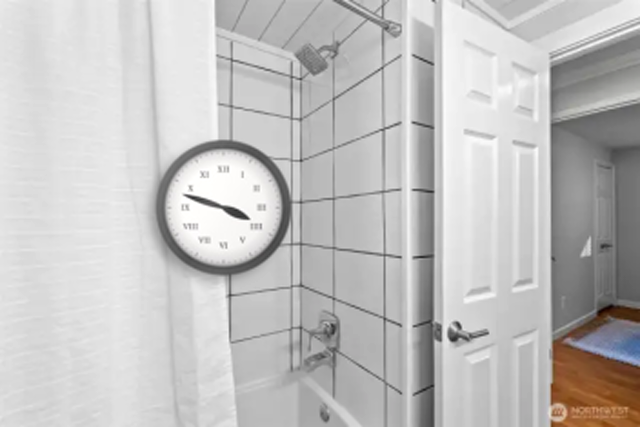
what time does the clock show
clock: 3:48
